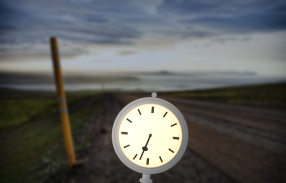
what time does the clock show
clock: 6:33
